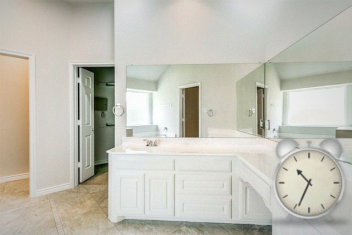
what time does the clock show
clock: 10:34
